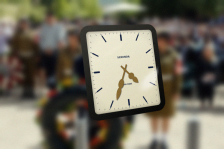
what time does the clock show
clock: 4:34
